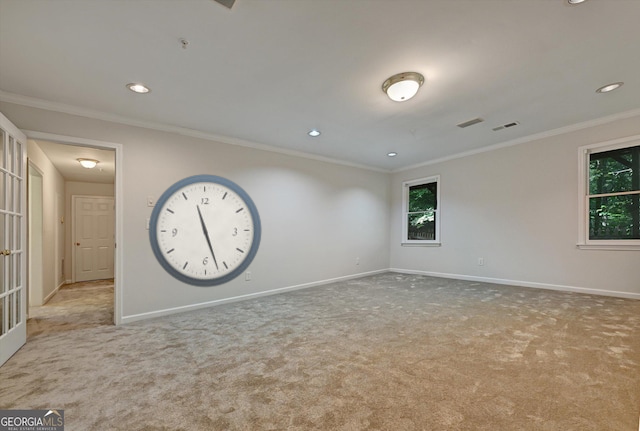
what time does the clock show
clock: 11:27
